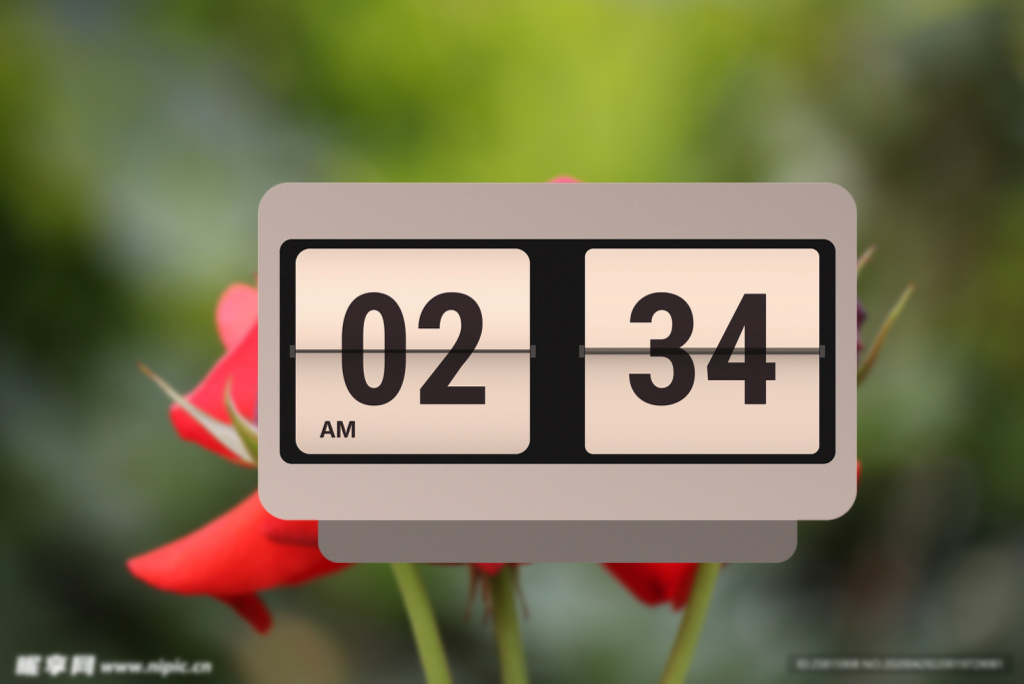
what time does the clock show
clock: 2:34
